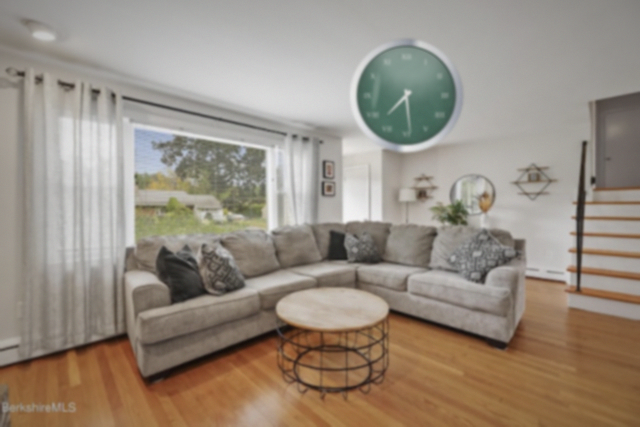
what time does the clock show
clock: 7:29
